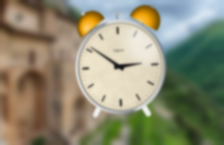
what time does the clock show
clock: 2:51
